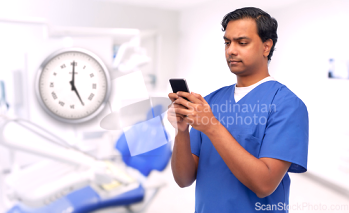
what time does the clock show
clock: 5:00
